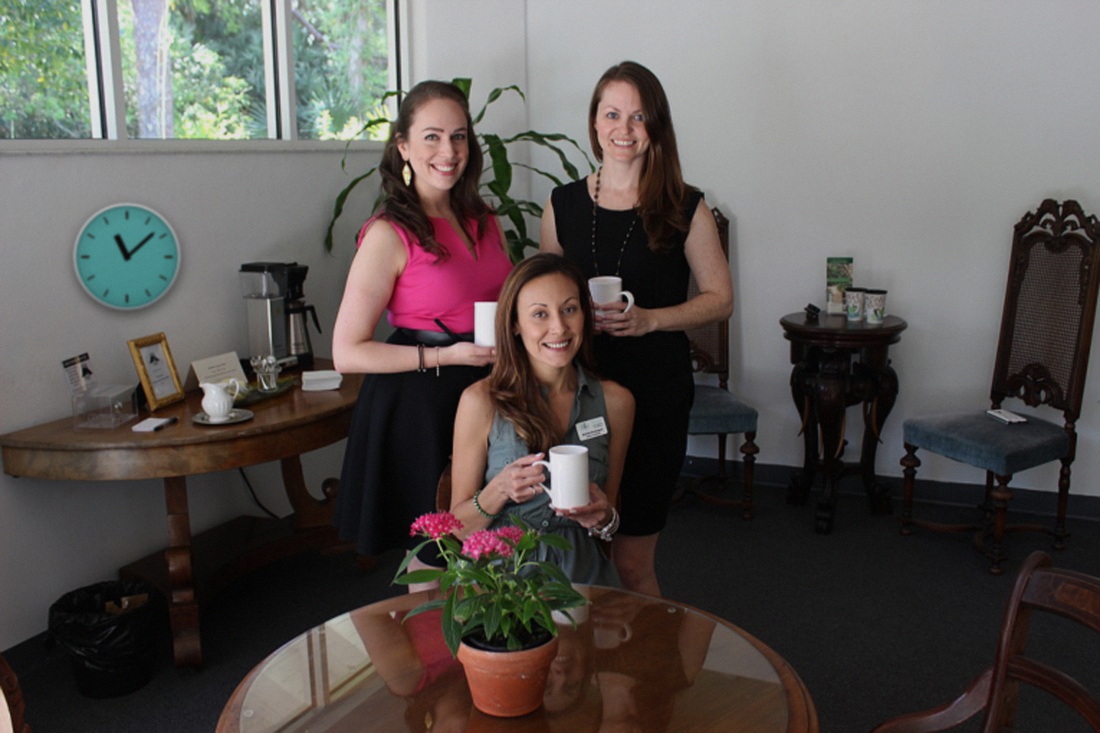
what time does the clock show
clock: 11:08
